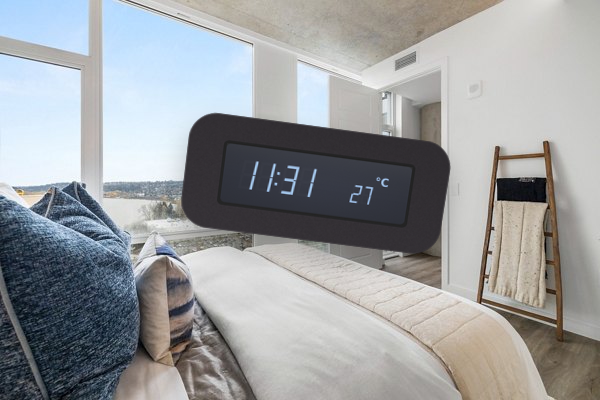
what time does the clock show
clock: 11:31
